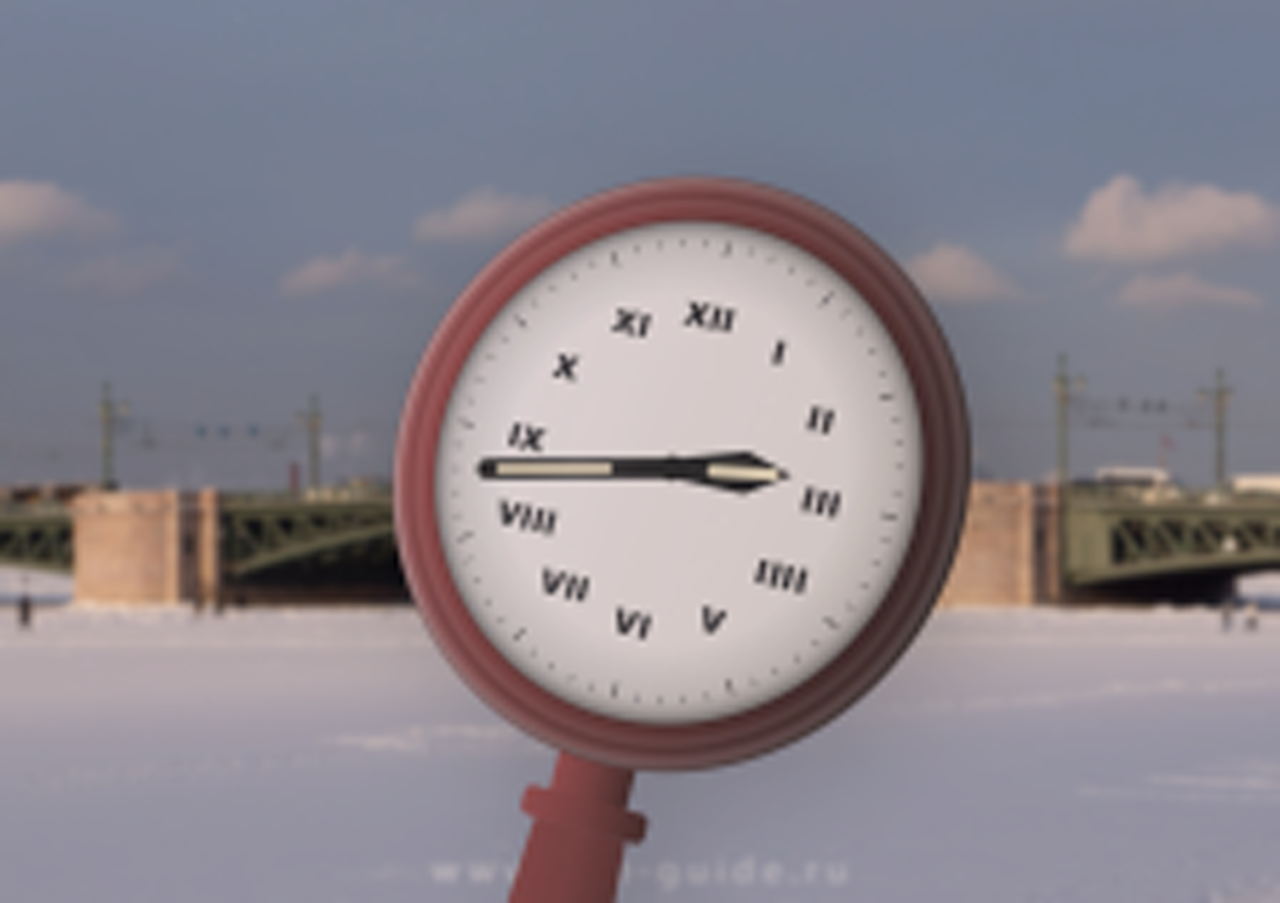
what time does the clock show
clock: 2:43
